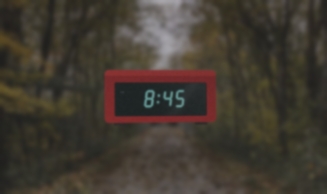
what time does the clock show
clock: 8:45
